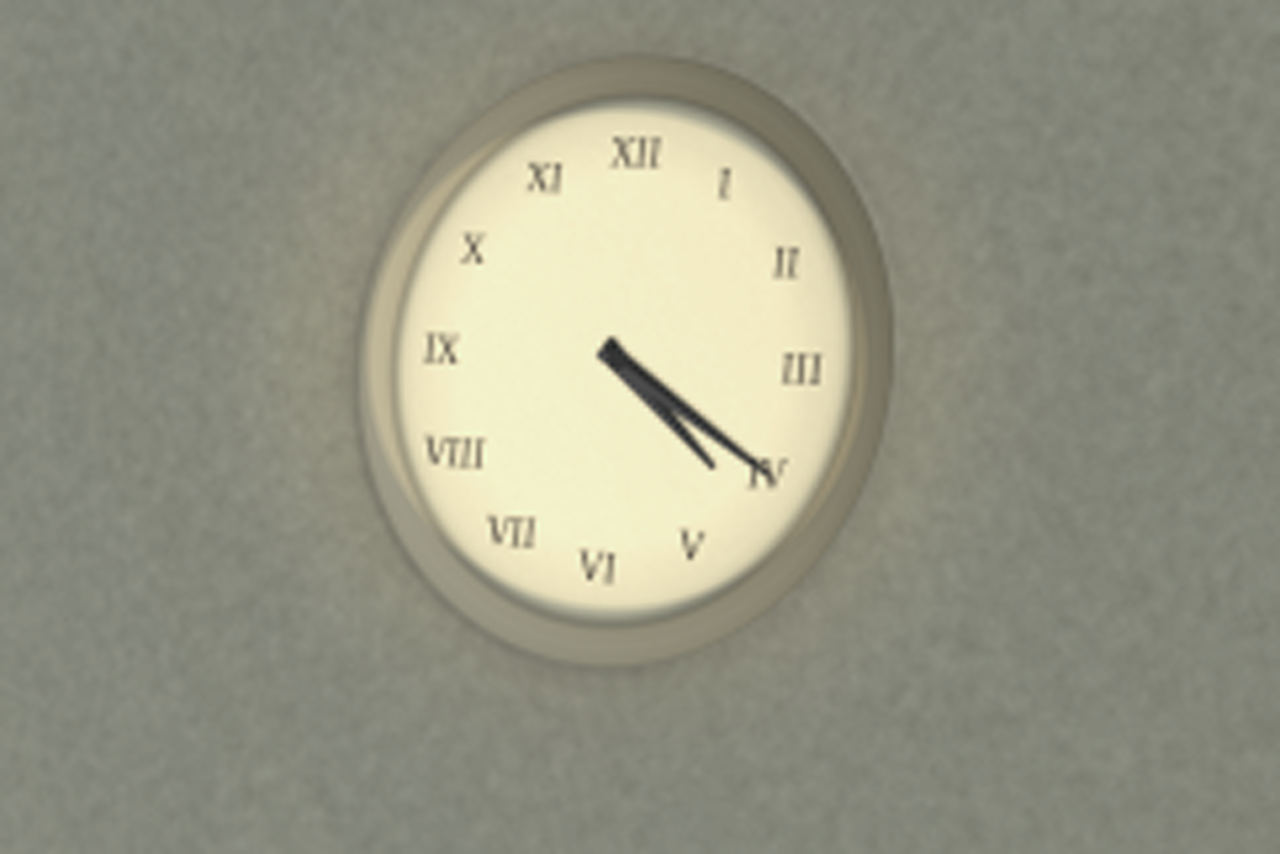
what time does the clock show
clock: 4:20
